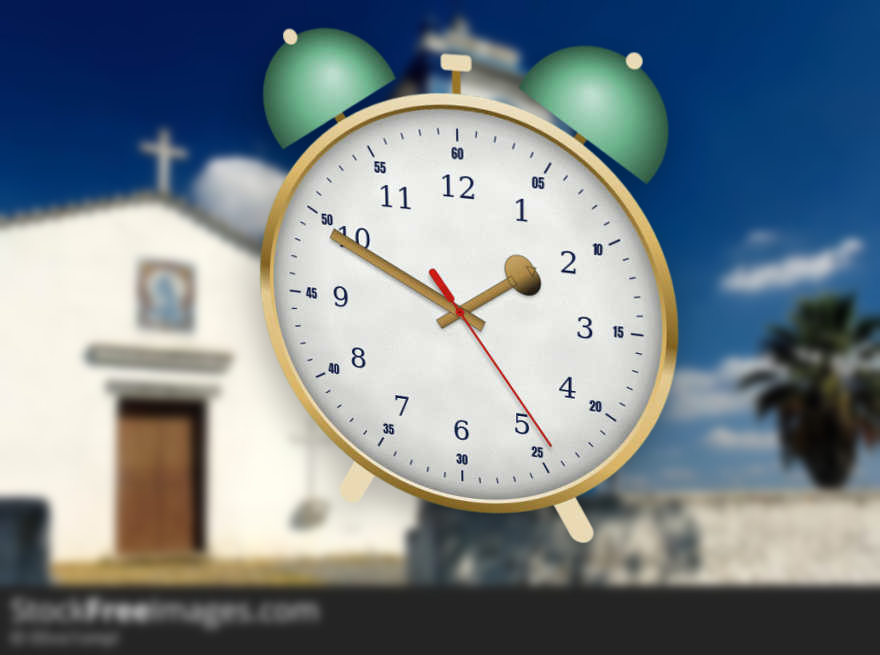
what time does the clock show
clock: 1:49:24
